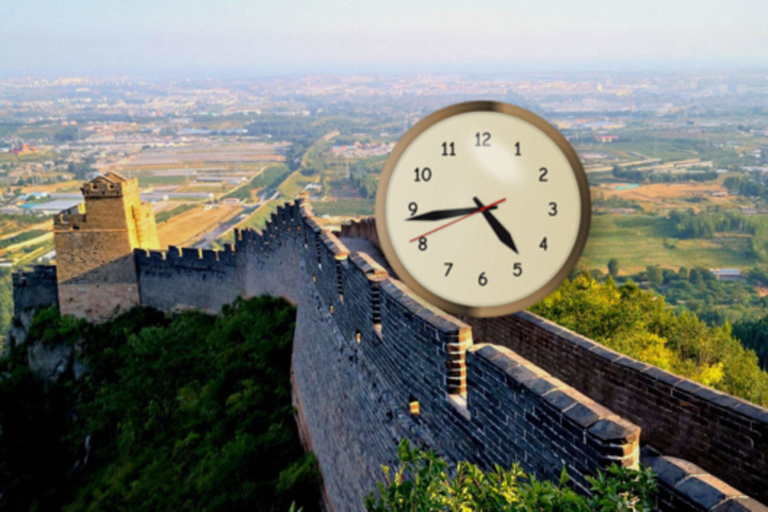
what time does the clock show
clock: 4:43:41
